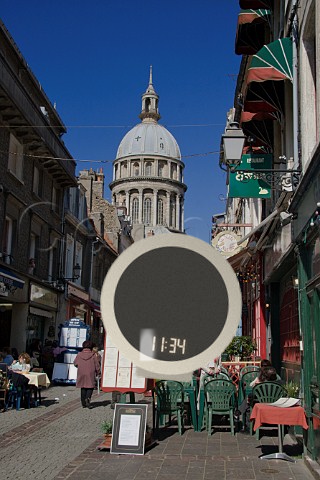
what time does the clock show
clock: 11:34
